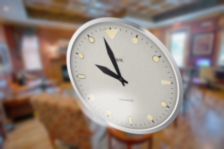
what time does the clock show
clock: 9:58
